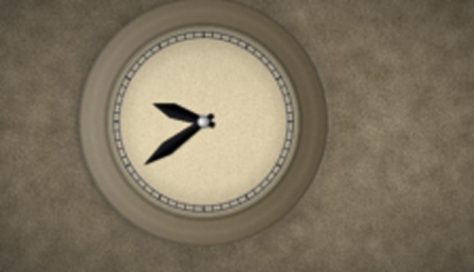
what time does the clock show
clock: 9:39
